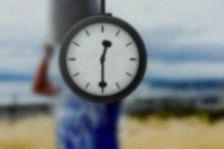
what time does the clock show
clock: 12:30
